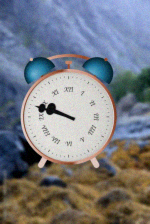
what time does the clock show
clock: 9:48
